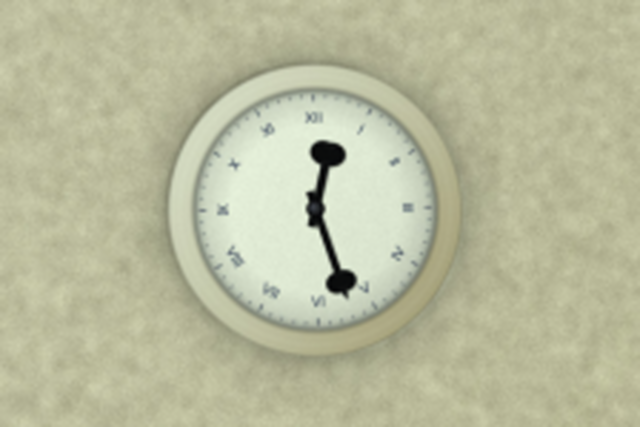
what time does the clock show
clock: 12:27
